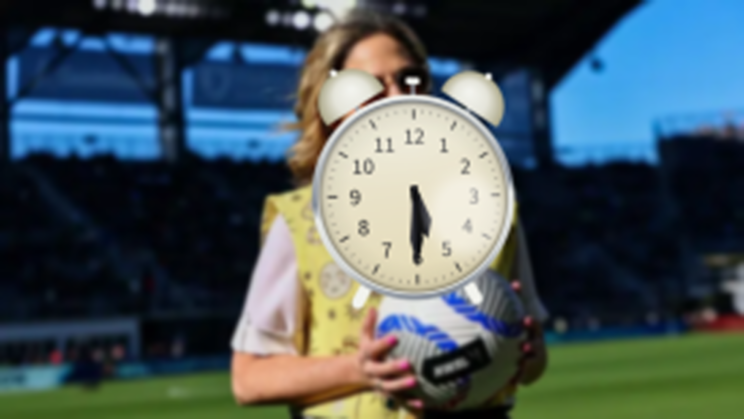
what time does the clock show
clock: 5:30
